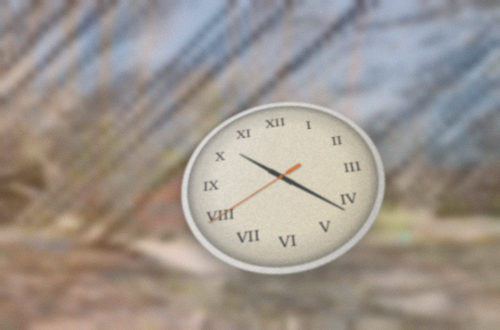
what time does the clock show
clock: 10:21:40
